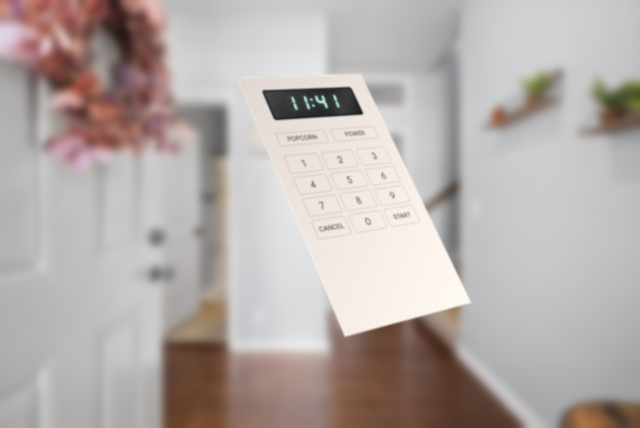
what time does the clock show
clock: 11:41
